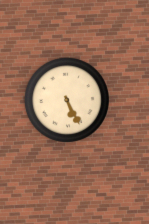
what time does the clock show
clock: 5:26
